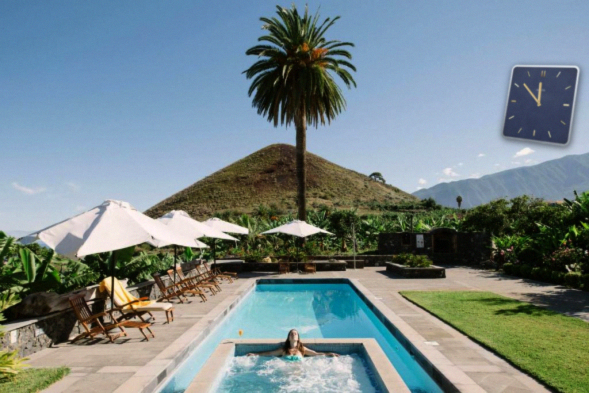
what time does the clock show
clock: 11:52
